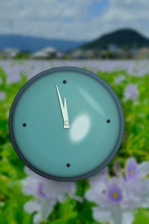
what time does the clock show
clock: 11:58
